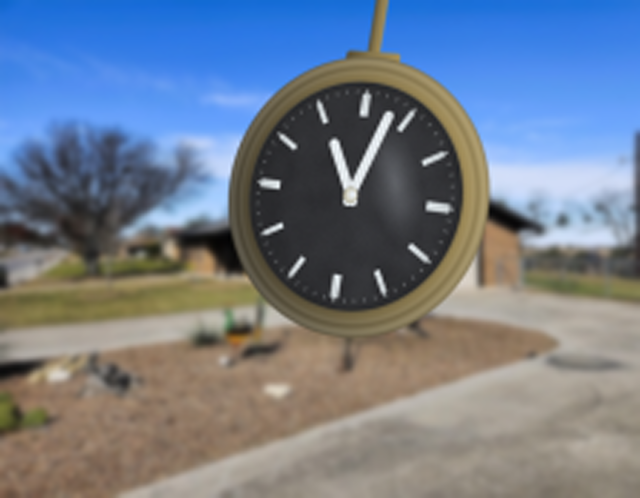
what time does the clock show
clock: 11:03
